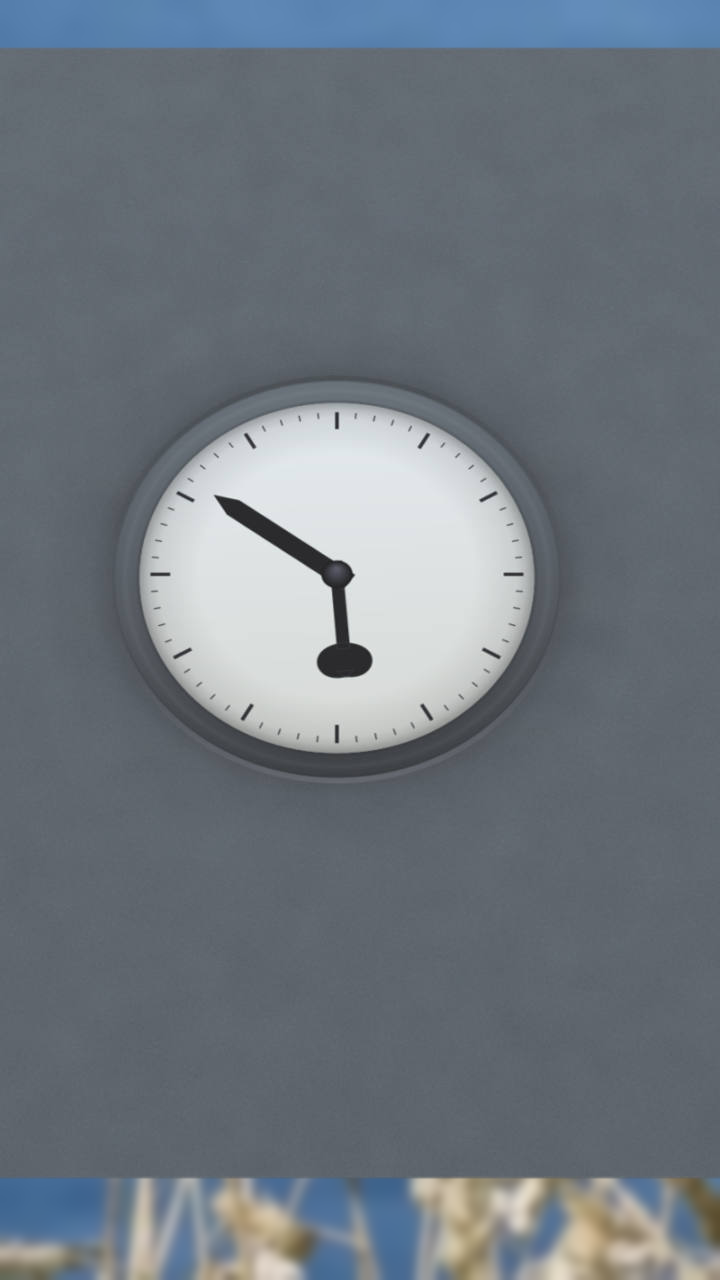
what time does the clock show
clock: 5:51
